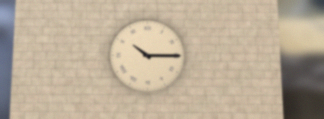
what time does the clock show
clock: 10:15
